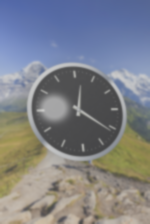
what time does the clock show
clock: 12:21
